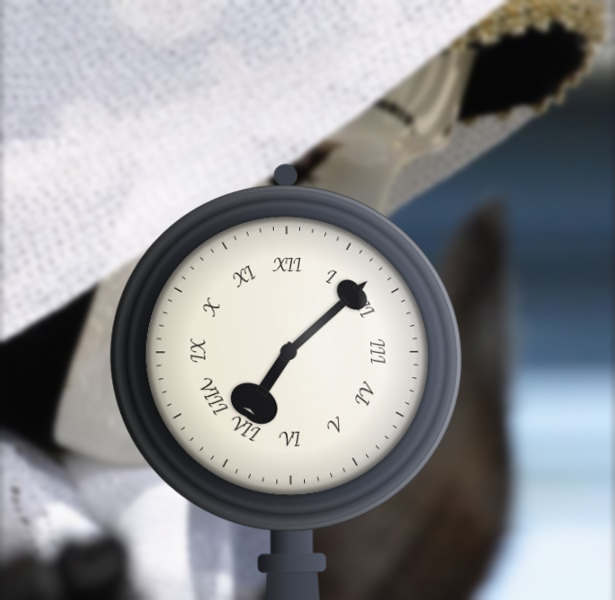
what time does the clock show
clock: 7:08
